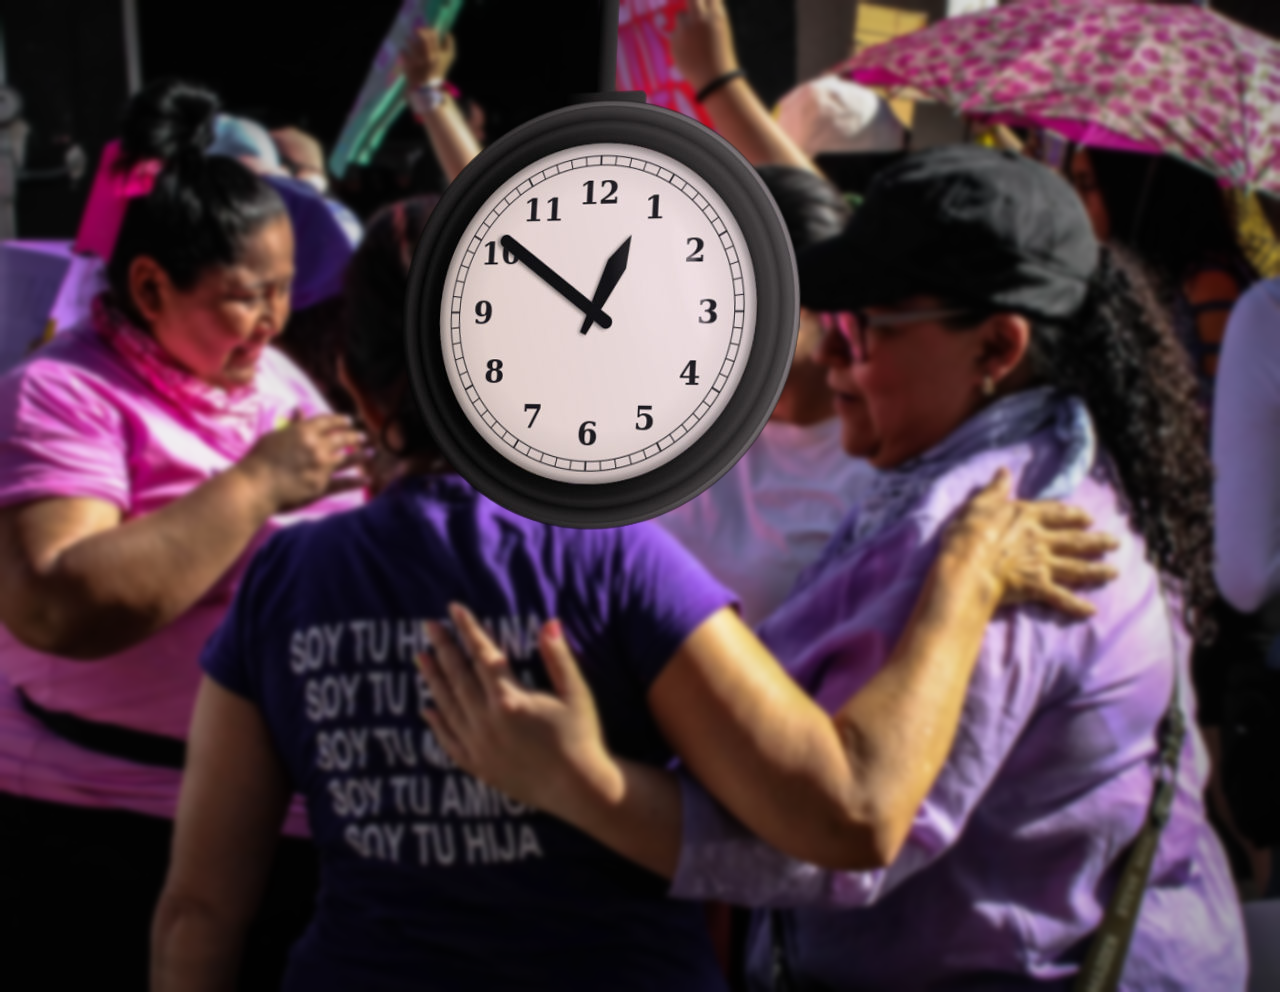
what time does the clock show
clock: 12:51
